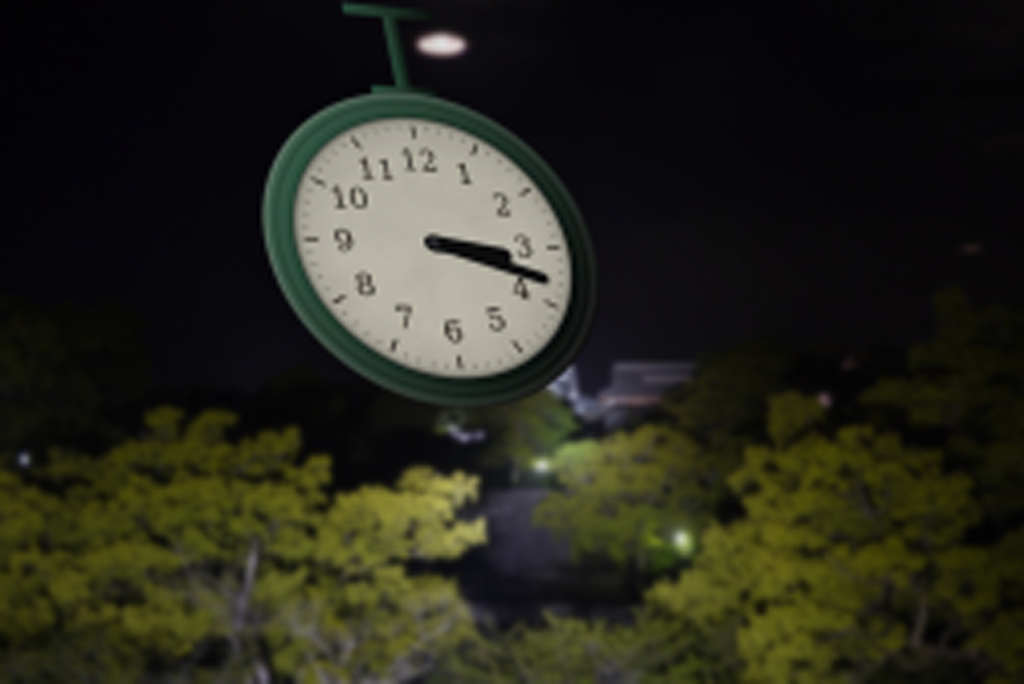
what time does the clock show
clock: 3:18
